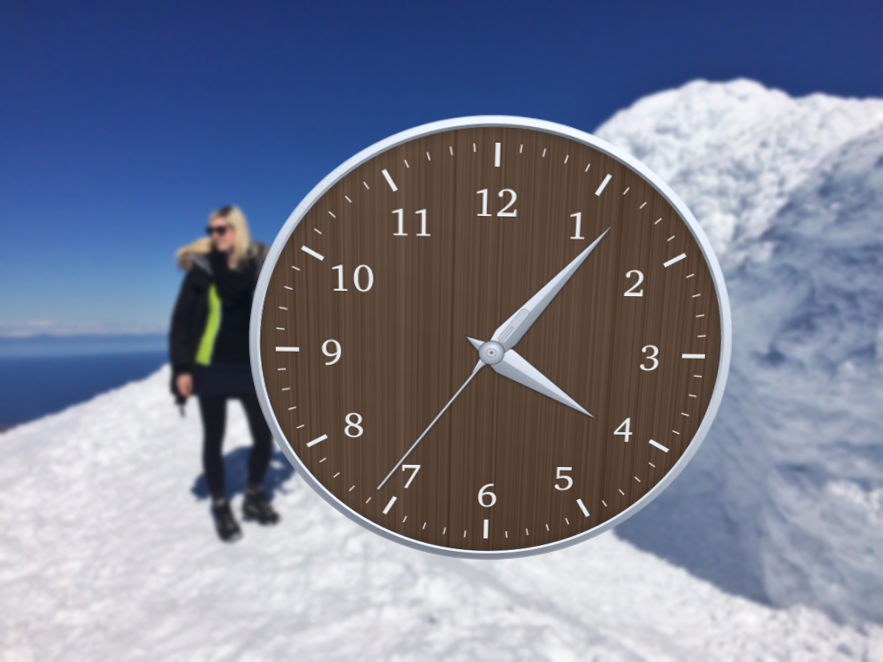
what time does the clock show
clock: 4:06:36
